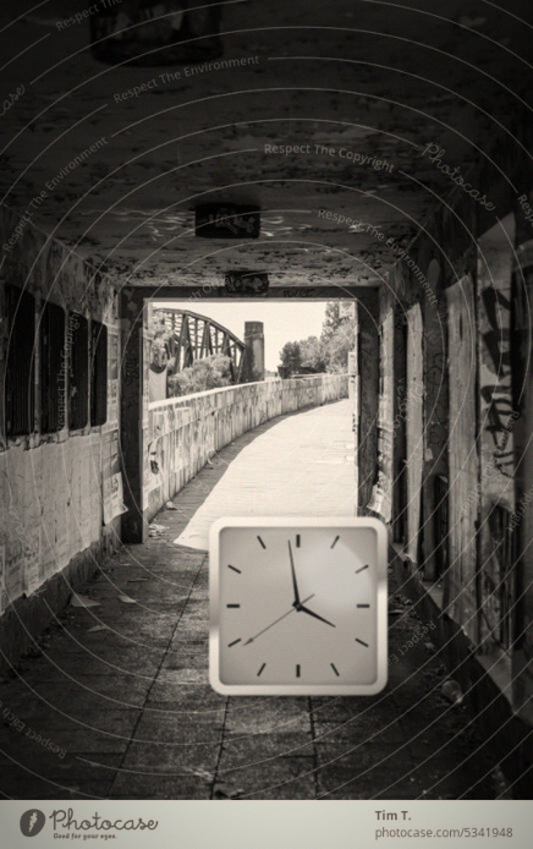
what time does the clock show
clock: 3:58:39
